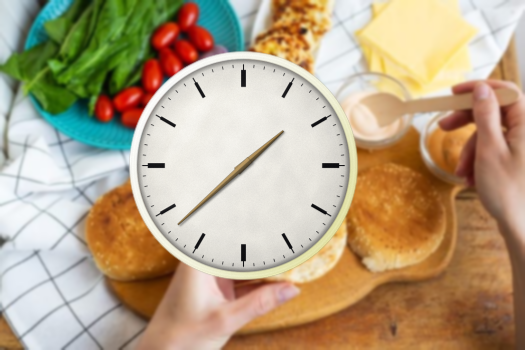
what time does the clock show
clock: 1:38
